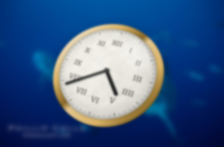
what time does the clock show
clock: 4:39
